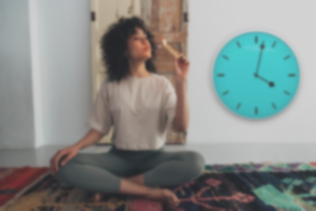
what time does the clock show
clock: 4:02
